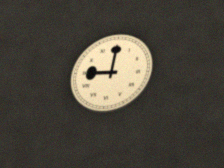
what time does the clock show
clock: 9:00
